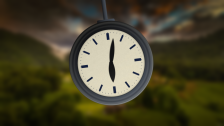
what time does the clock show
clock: 6:02
